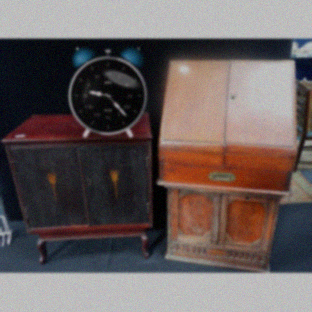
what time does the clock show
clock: 9:23
